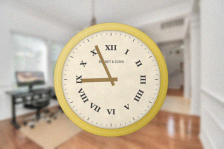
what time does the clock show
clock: 8:56
